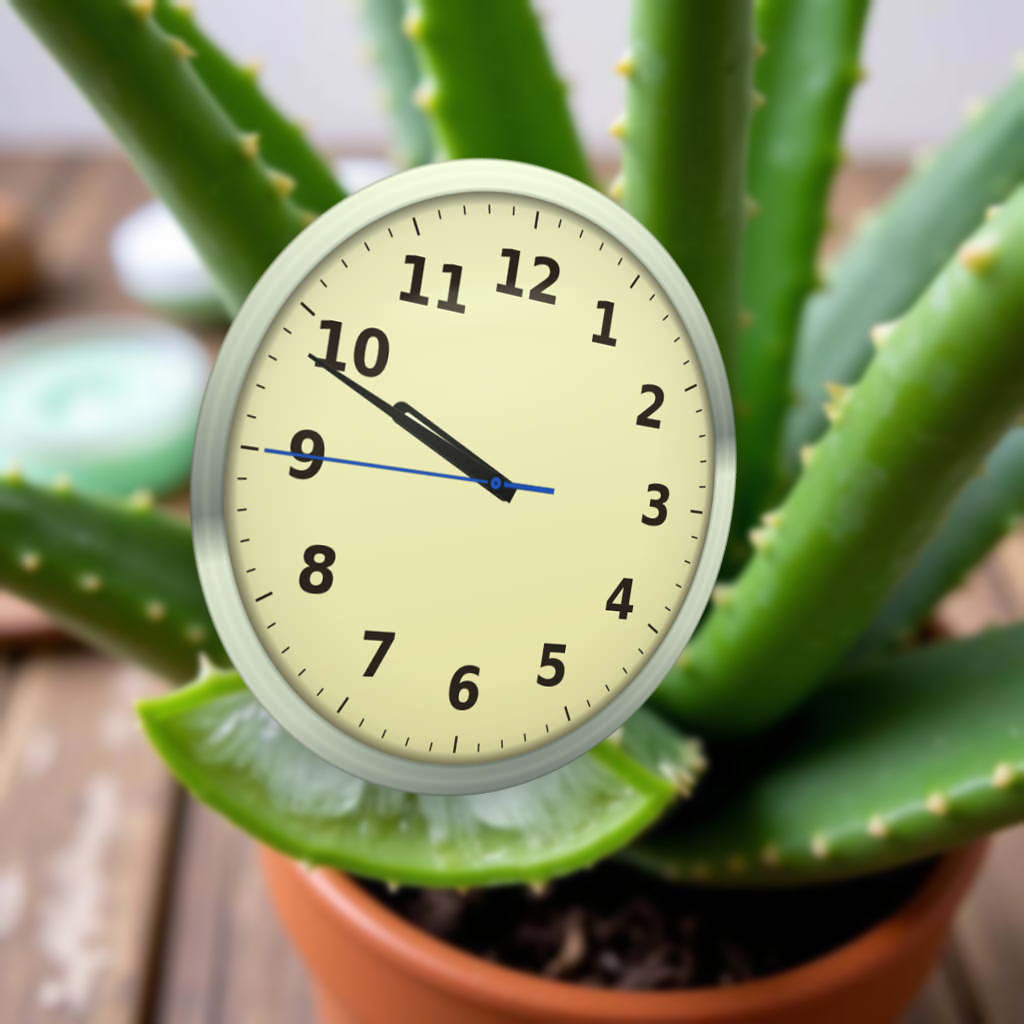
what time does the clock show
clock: 9:48:45
